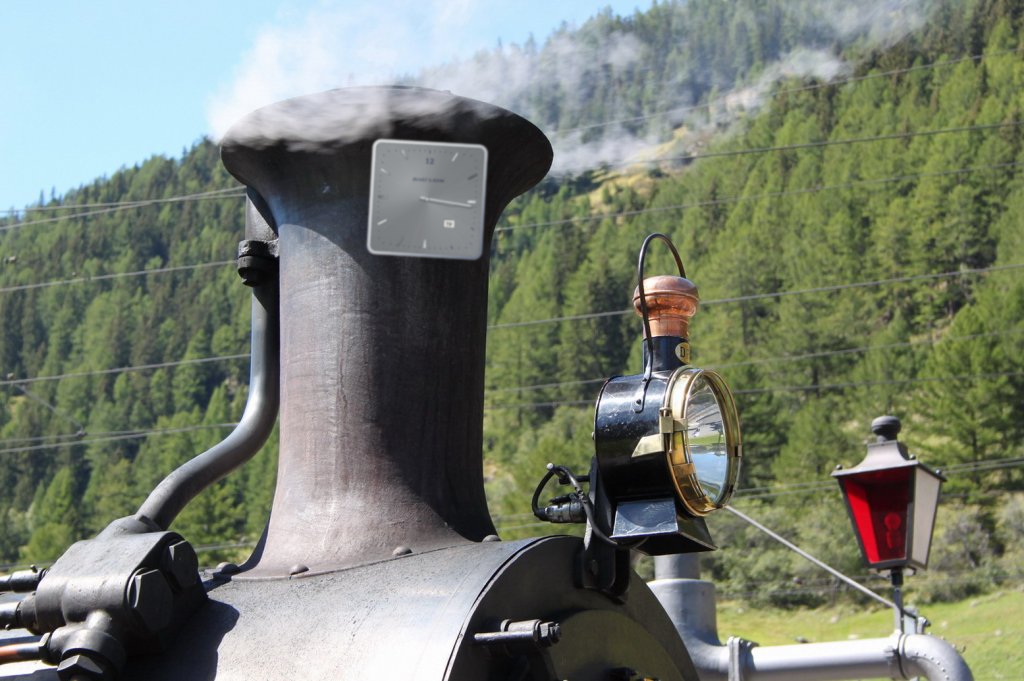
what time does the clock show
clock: 3:16
